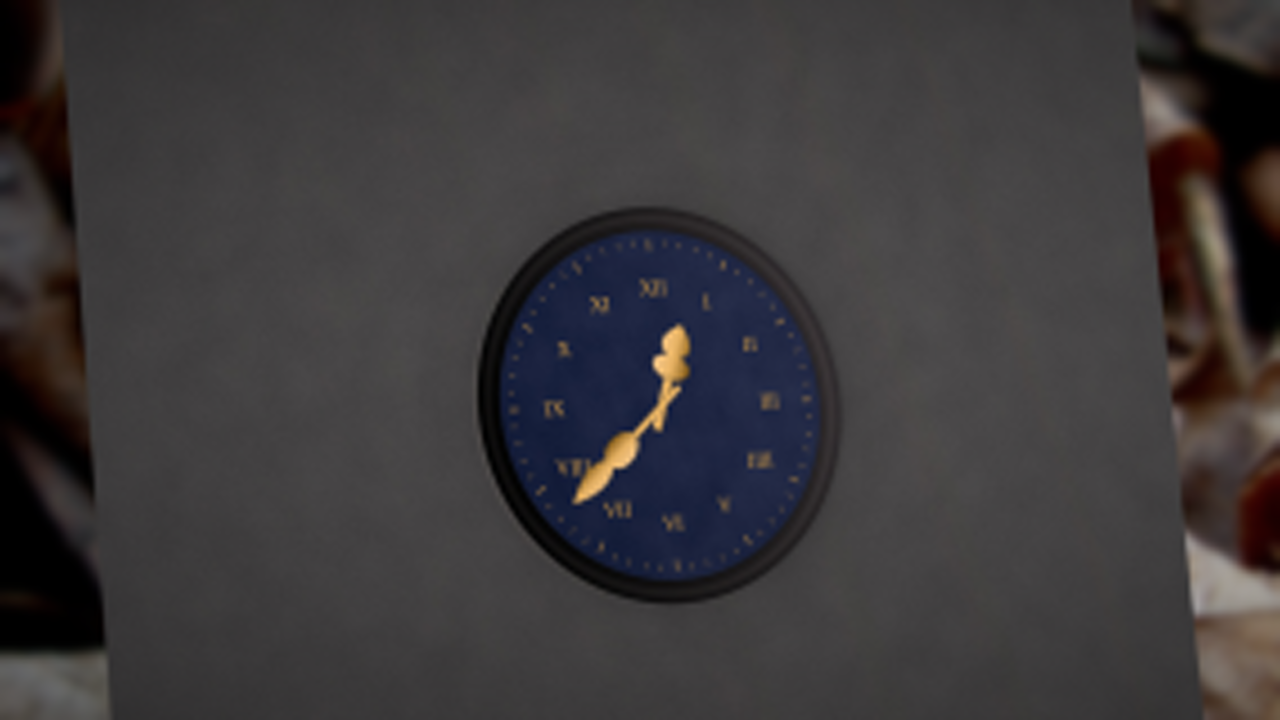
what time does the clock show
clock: 12:38
